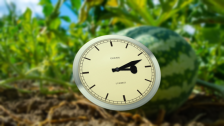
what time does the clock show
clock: 3:12
